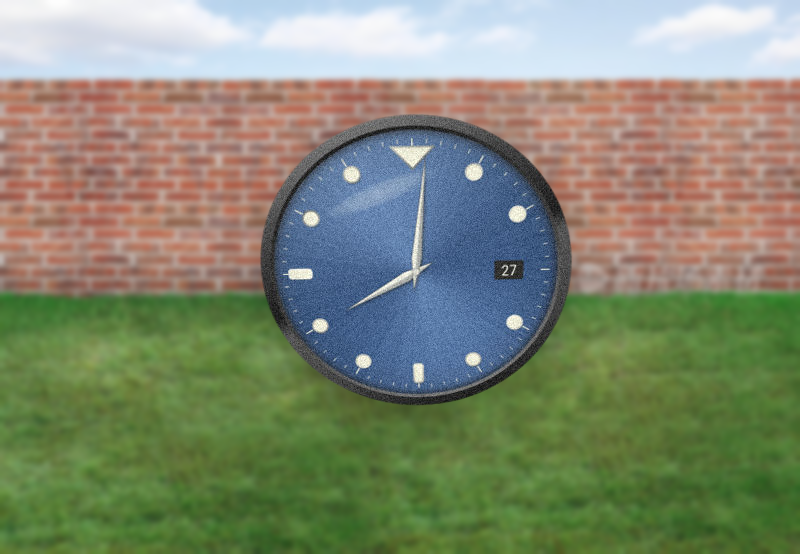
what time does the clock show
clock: 8:01
